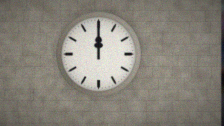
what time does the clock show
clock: 12:00
